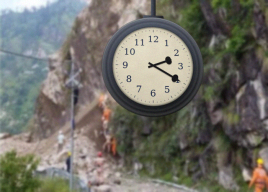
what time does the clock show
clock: 2:20
